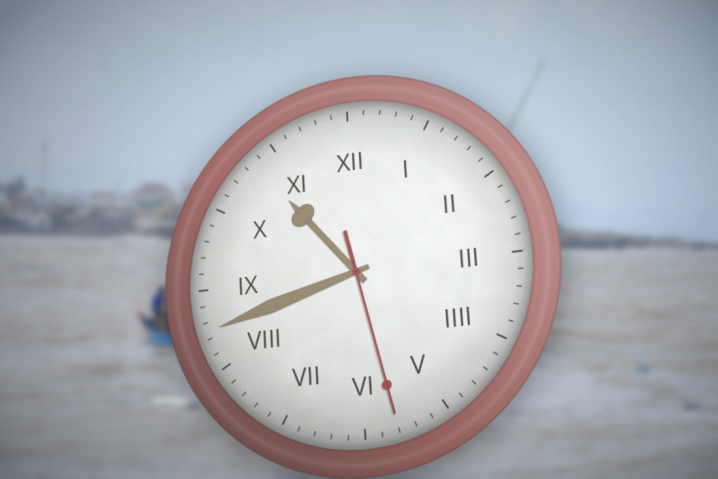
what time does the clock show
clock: 10:42:28
